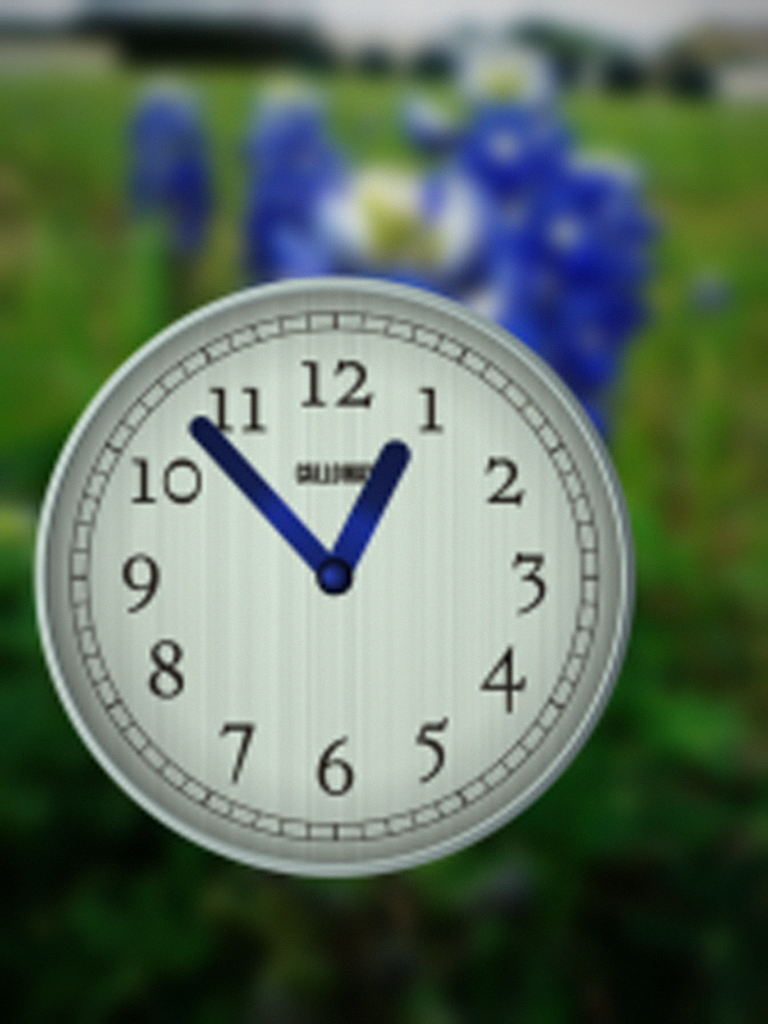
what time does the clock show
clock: 12:53
